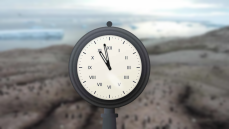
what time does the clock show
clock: 10:58
